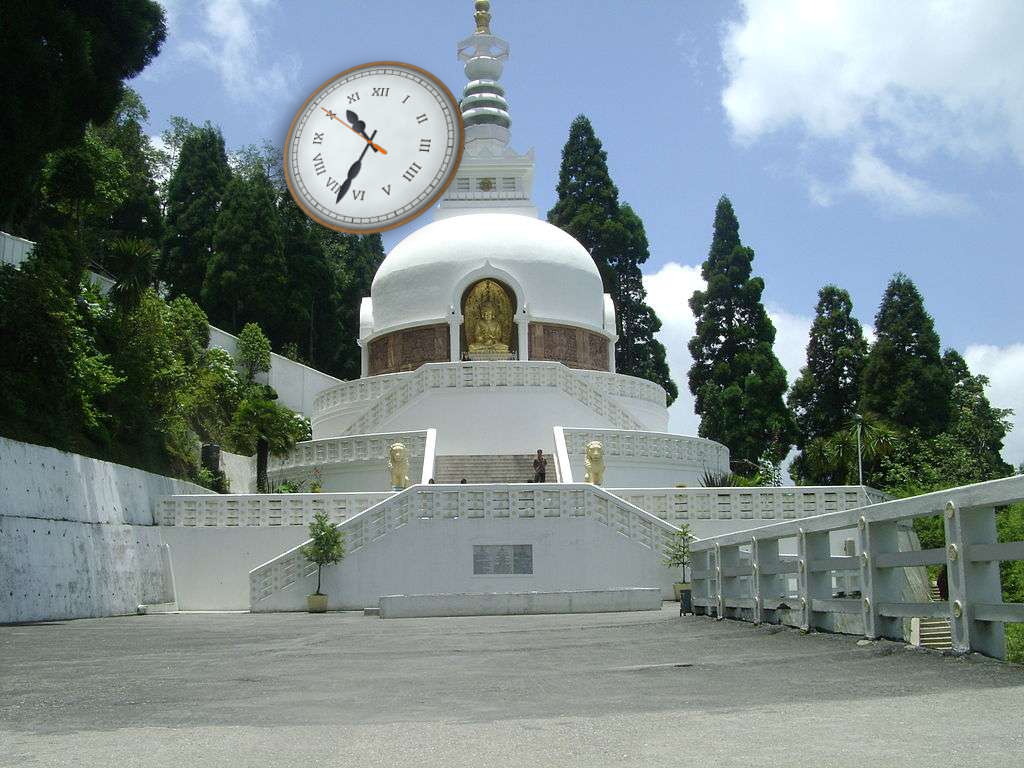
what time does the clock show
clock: 10:32:50
